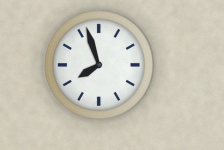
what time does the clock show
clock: 7:57
